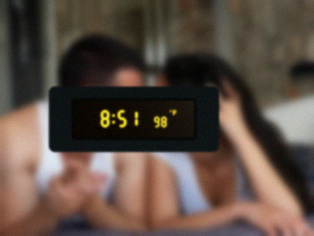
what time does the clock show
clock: 8:51
